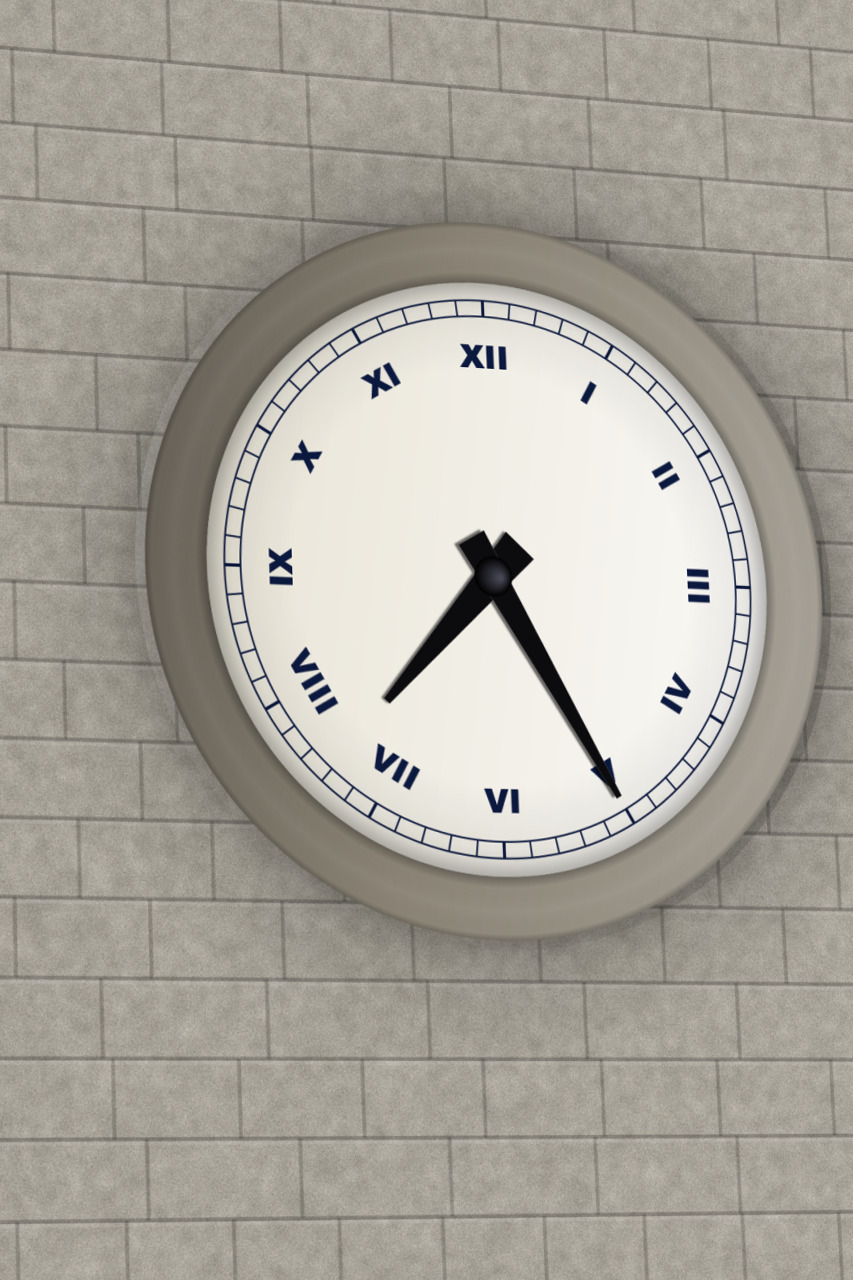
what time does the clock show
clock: 7:25
